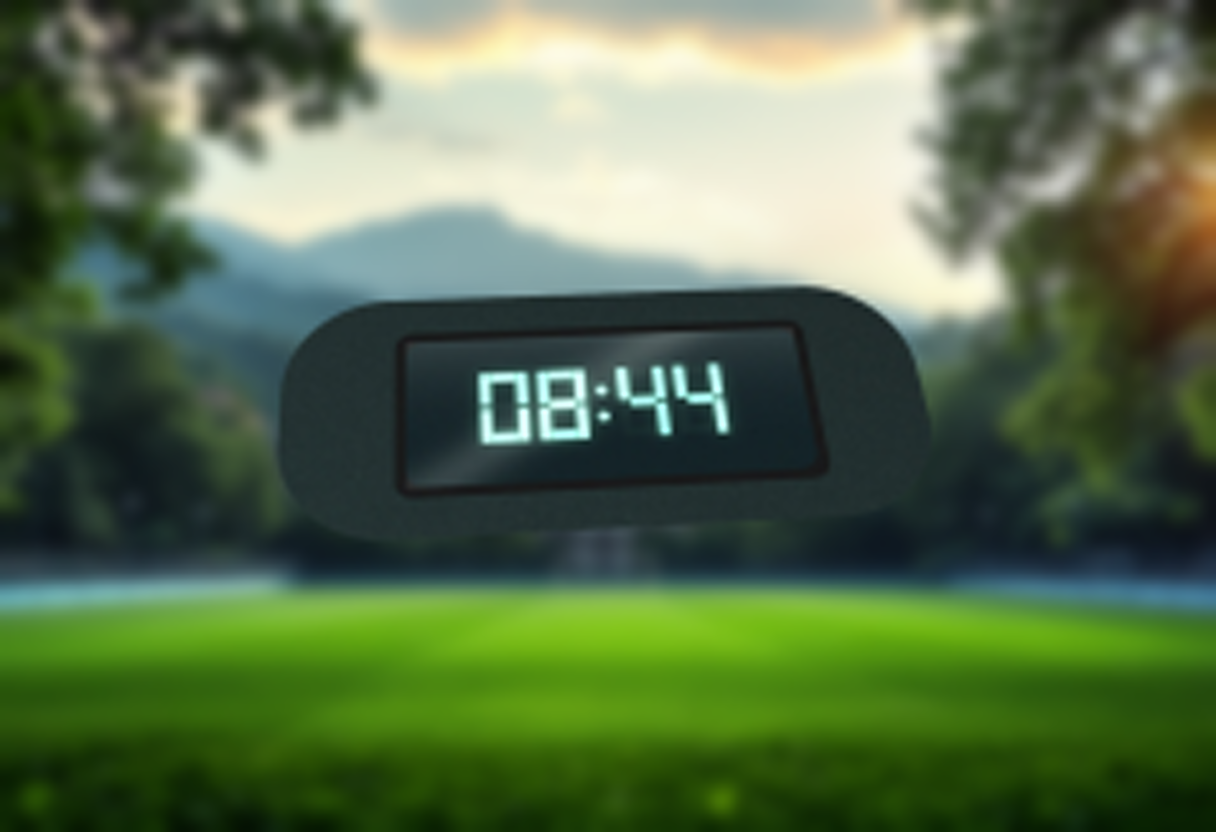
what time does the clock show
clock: 8:44
